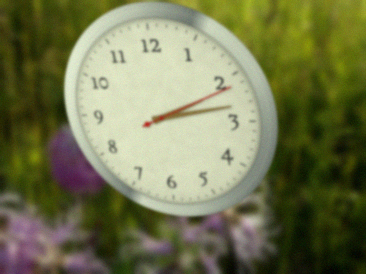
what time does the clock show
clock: 2:13:11
